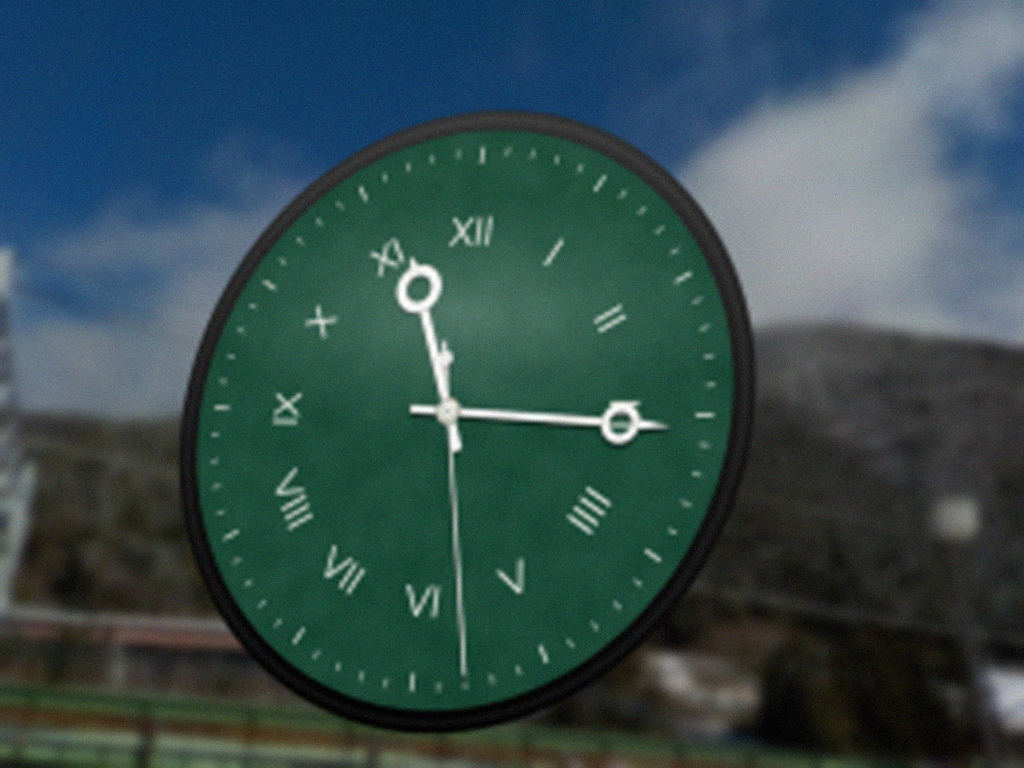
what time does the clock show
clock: 11:15:28
